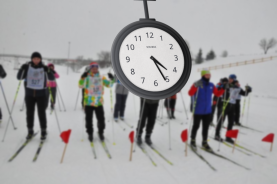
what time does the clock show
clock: 4:26
